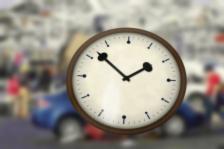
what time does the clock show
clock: 1:52
